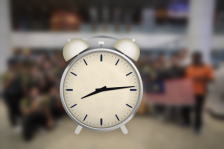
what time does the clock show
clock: 8:14
